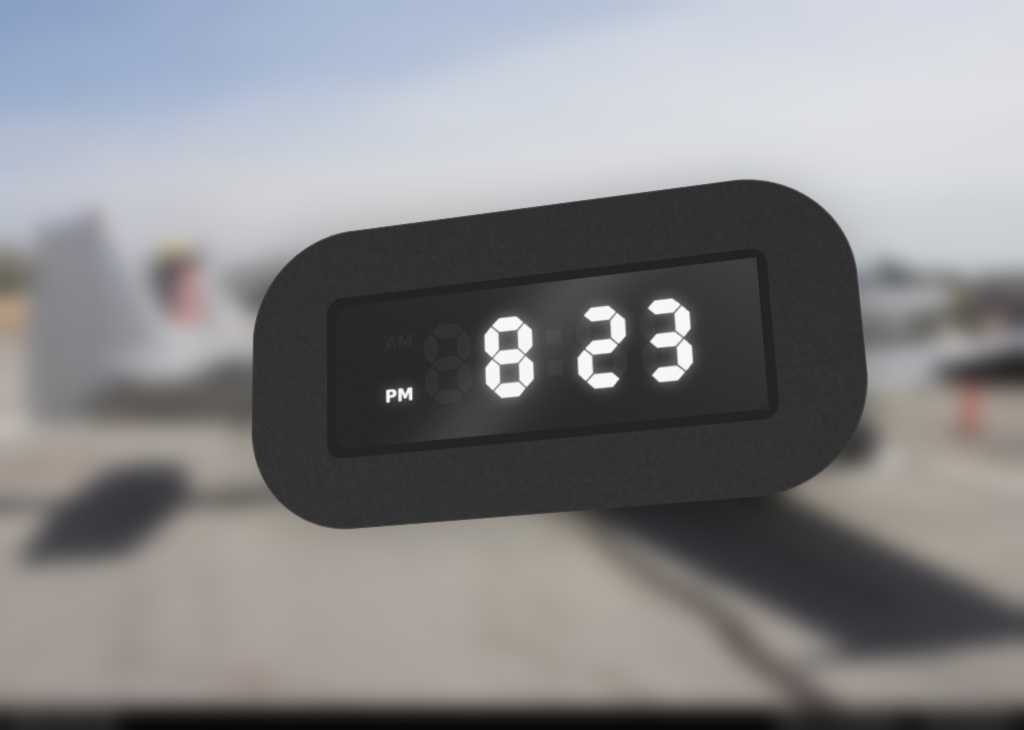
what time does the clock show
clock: 8:23
